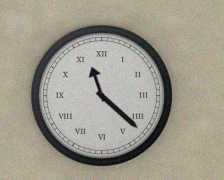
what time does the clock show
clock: 11:22
